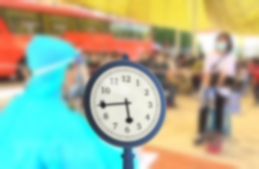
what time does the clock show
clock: 5:44
